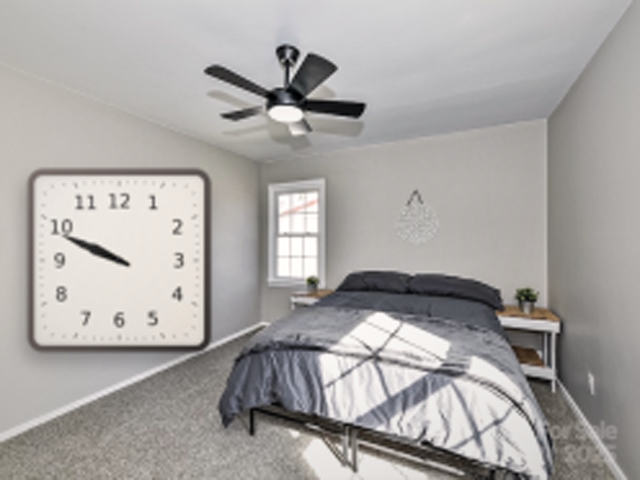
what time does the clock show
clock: 9:49
